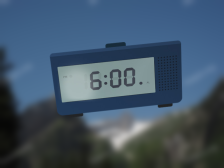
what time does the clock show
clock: 6:00
